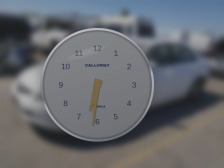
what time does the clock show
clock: 6:31
